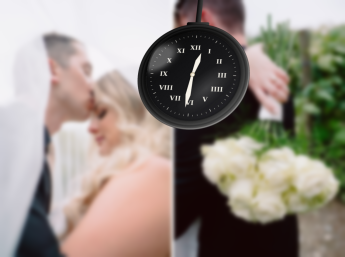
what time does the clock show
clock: 12:31
